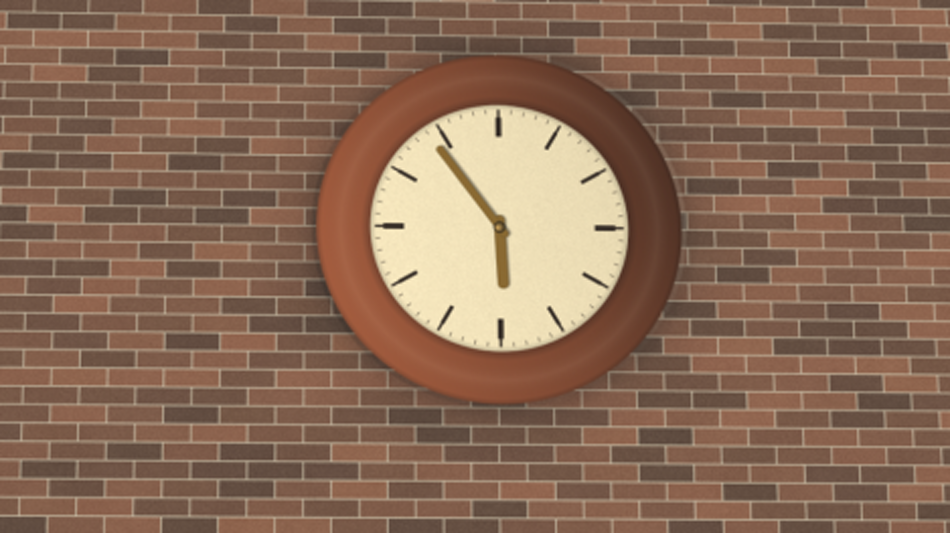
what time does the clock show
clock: 5:54
